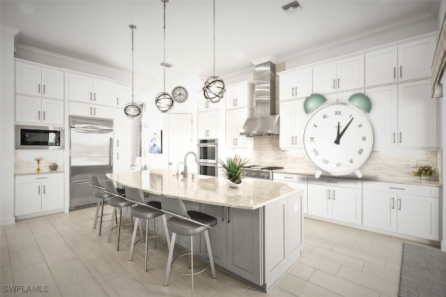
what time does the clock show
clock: 12:06
